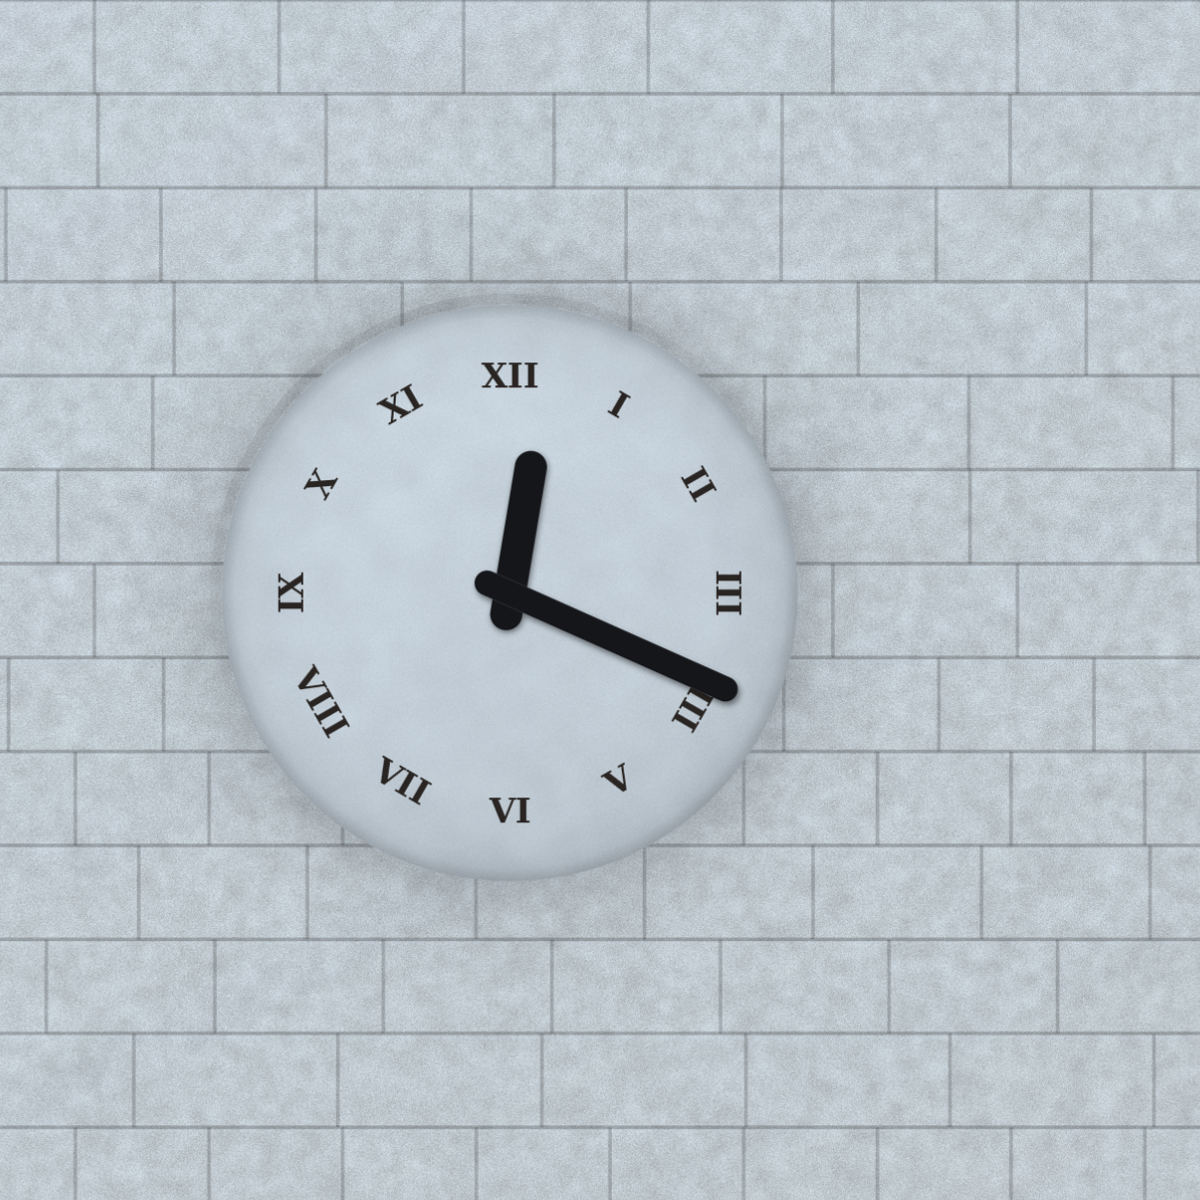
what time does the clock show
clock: 12:19
